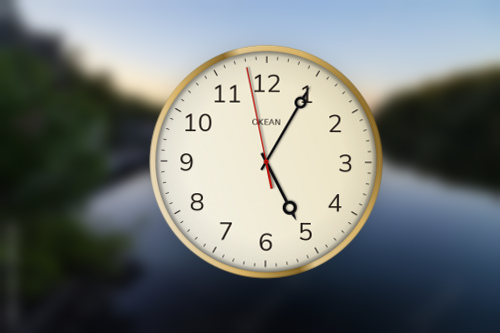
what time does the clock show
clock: 5:04:58
